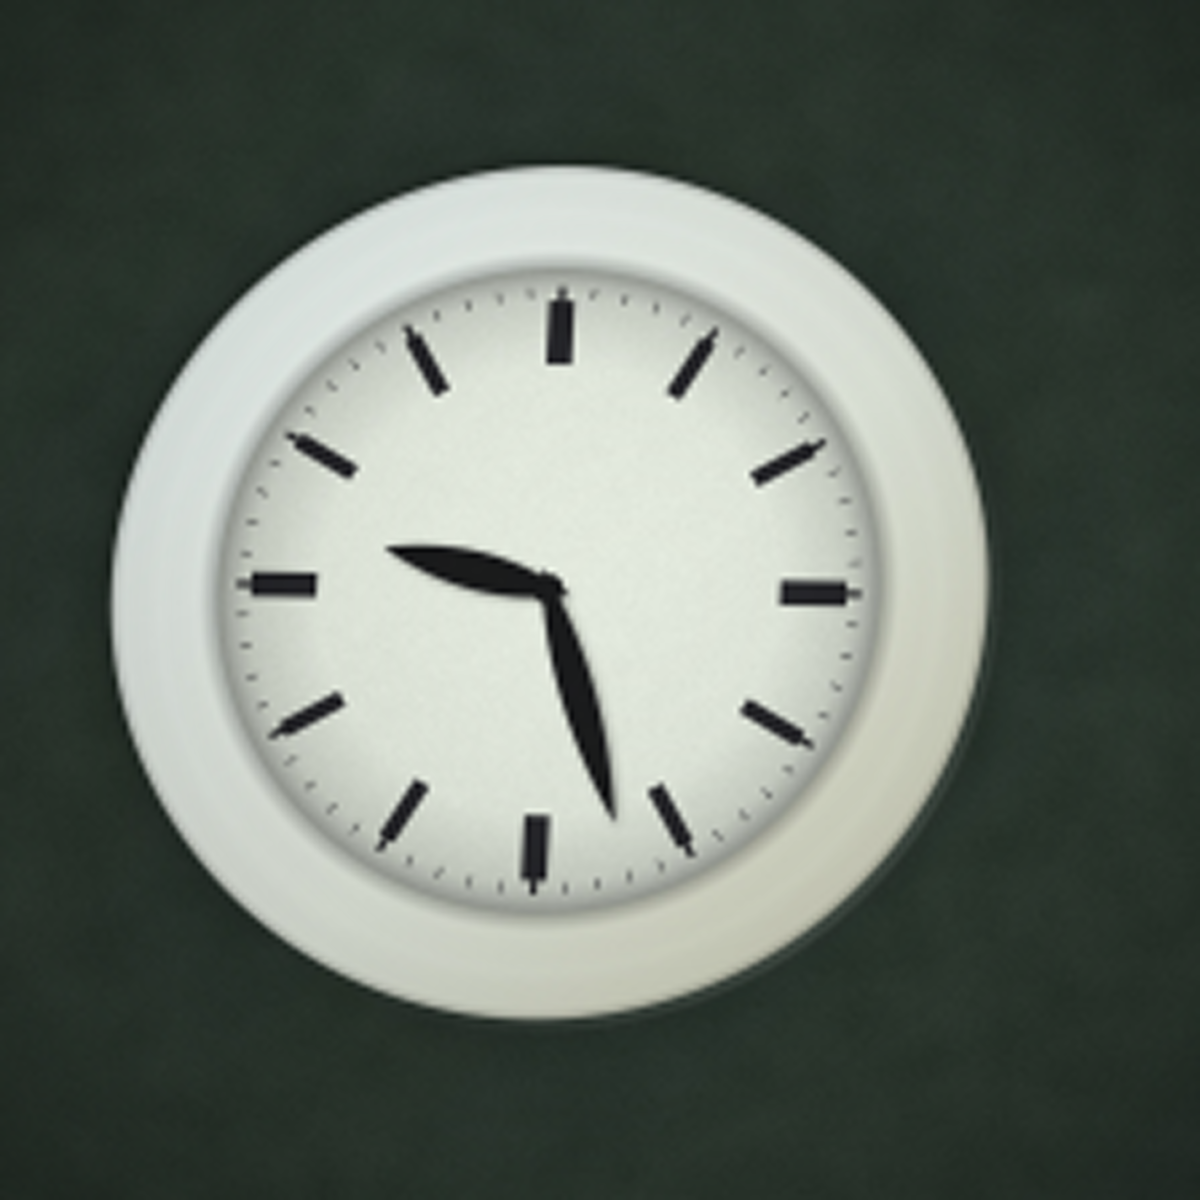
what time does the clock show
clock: 9:27
